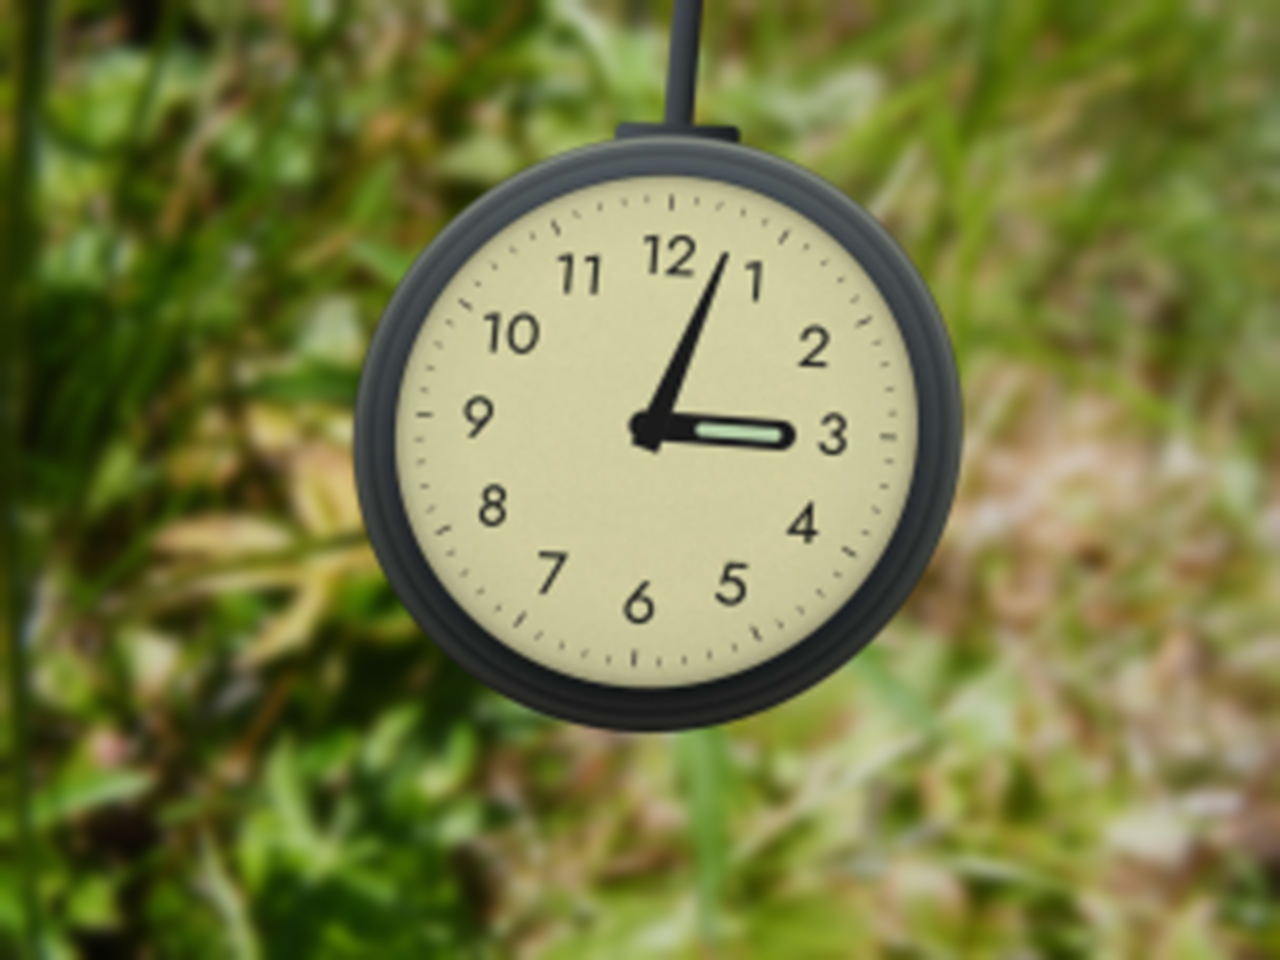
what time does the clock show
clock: 3:03
